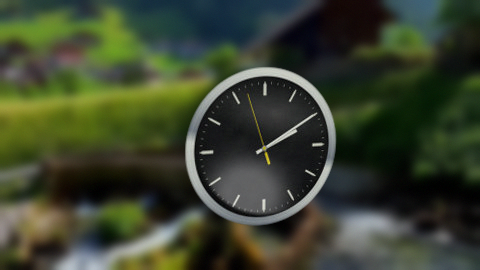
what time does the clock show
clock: 2:09:57
